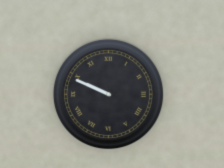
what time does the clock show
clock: 9:49
